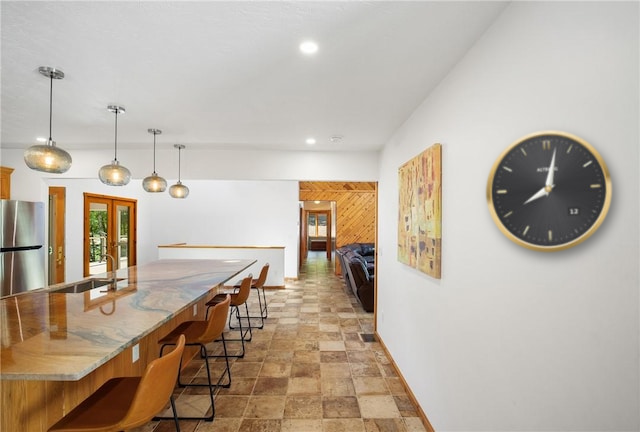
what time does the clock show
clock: 8:02
